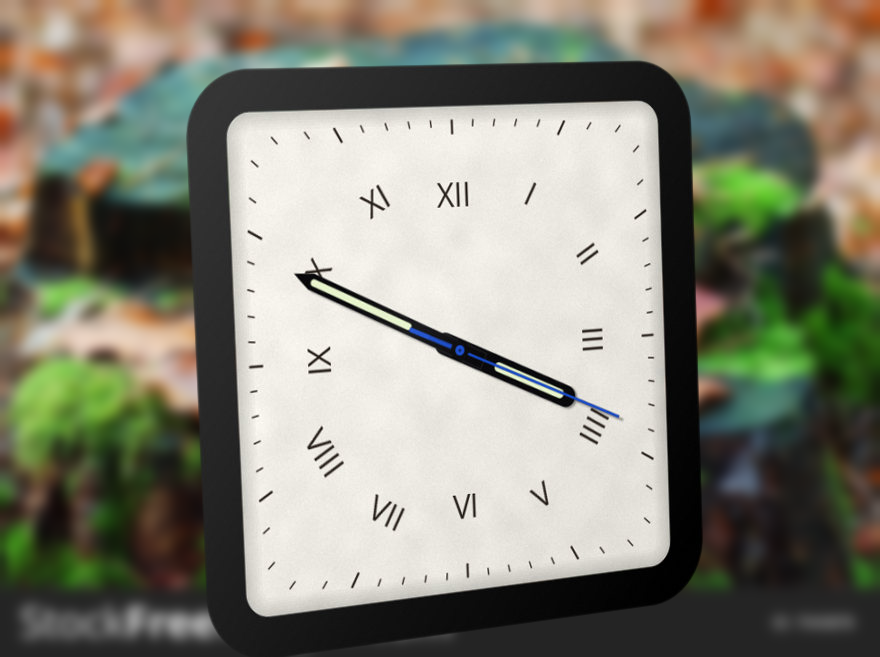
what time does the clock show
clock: 3:49:19
